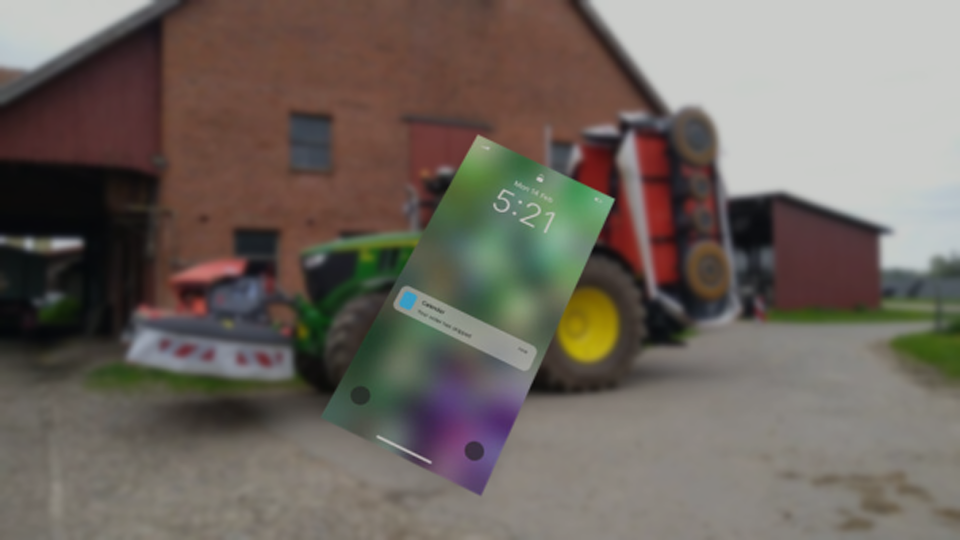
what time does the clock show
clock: 5:21
